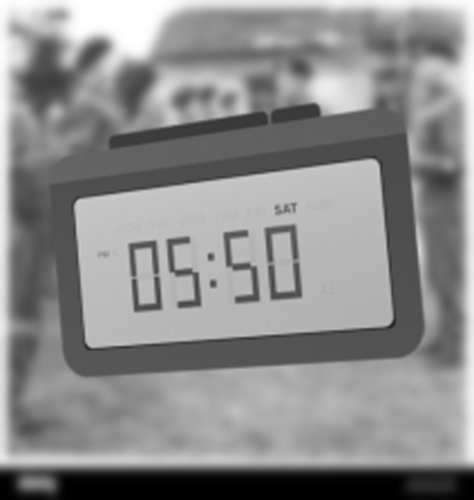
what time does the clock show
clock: 5:50
